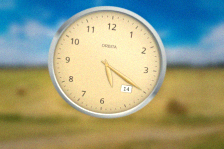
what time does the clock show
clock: 5:20
